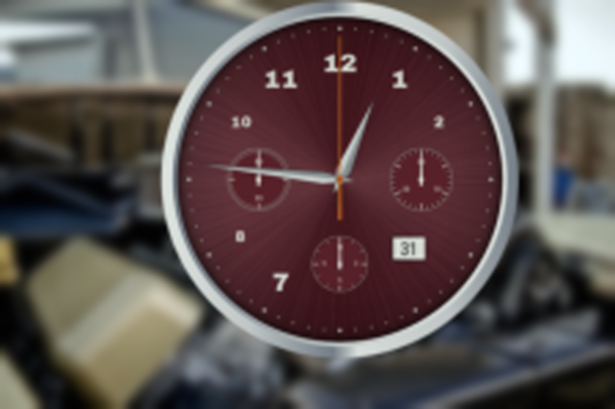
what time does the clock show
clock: 12:46
